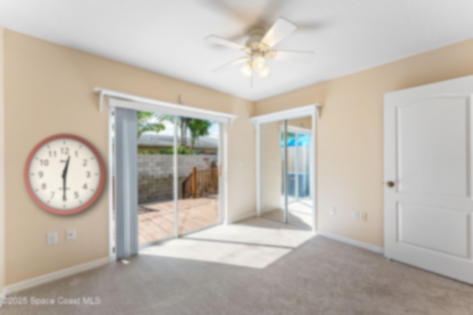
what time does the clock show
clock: 12:30
